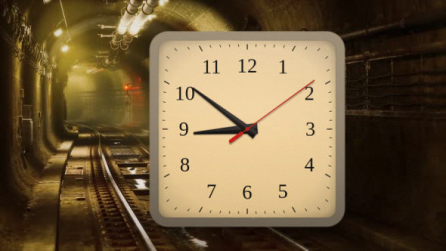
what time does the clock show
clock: 8:51:09
